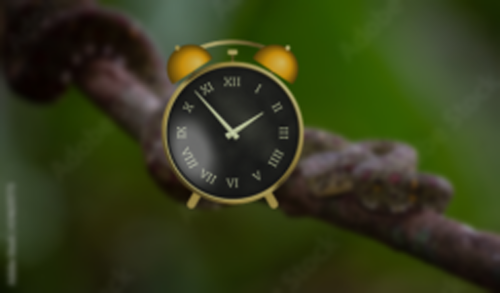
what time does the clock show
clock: 1:53
